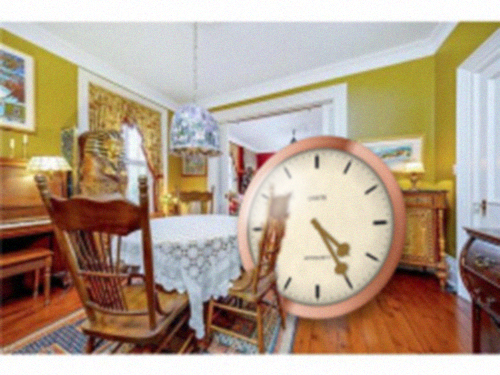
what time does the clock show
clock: 4:25
